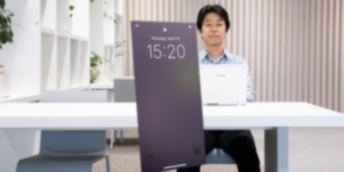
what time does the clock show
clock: 15:20
